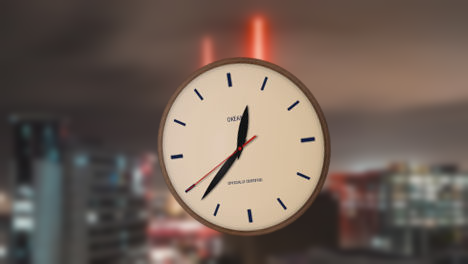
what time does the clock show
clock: 12:37:40
